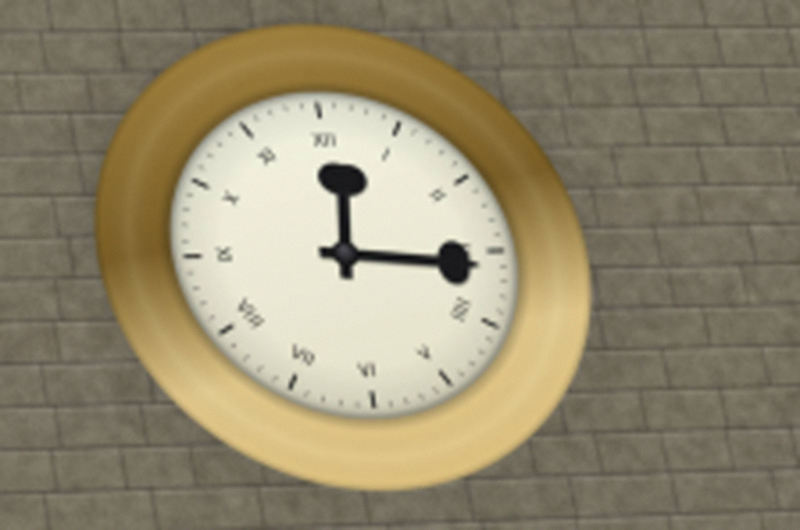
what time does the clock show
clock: 12:16
